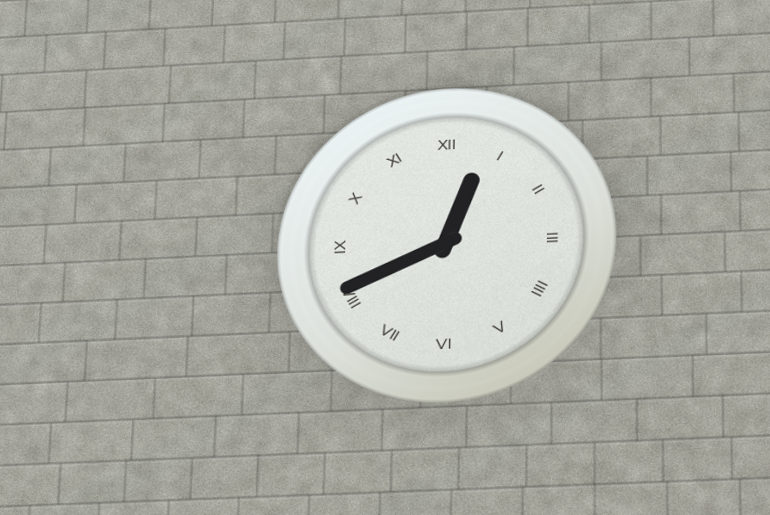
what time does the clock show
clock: 12:41
